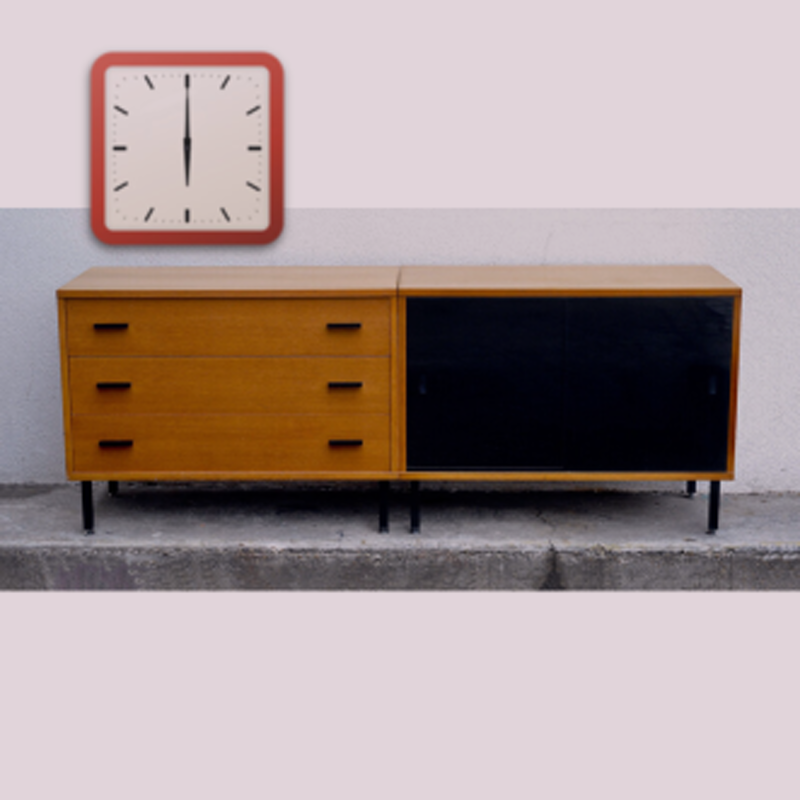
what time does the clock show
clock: 6:00
